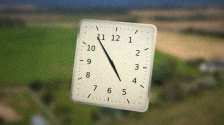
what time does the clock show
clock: 4:54
